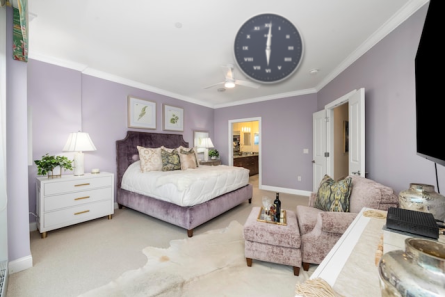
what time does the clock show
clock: 6:01
